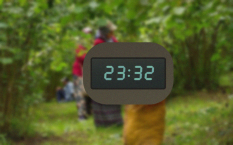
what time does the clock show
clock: 23:32
